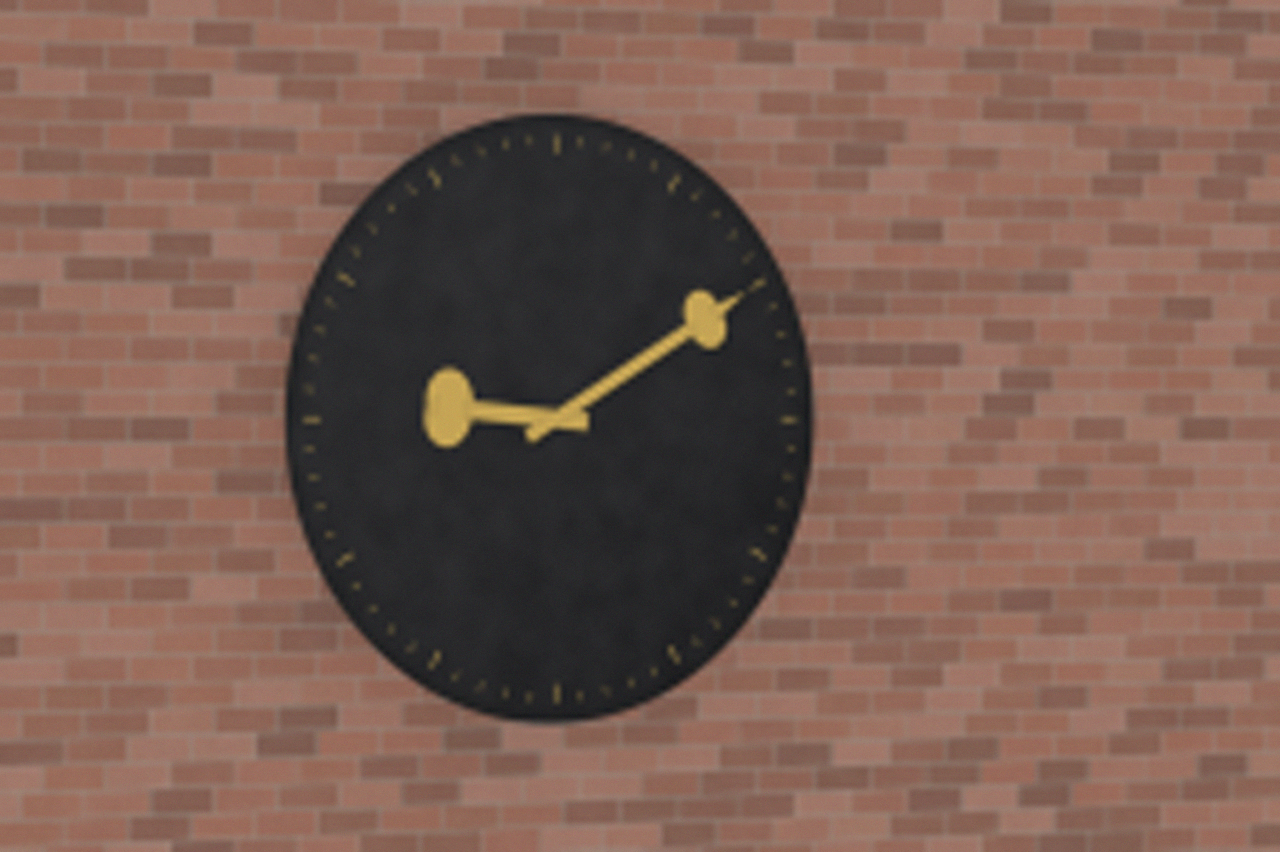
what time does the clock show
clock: 9:10
